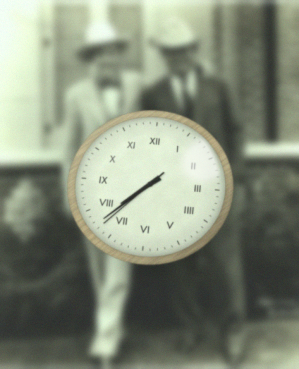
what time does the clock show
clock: 7:37:37
